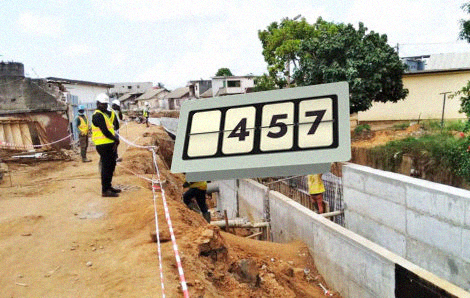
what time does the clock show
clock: 4:57
